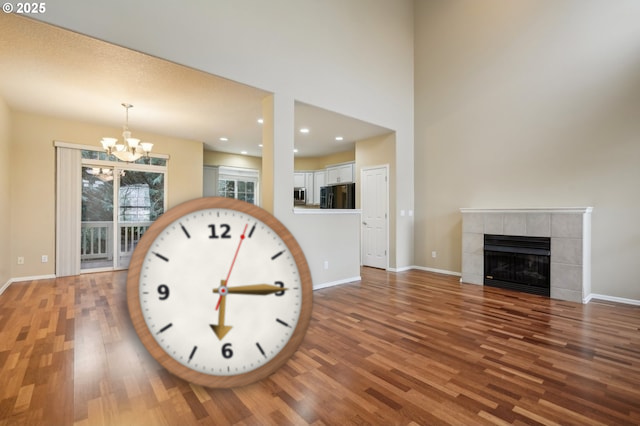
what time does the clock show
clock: 6:15:04
